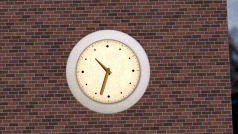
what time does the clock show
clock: 10:33
